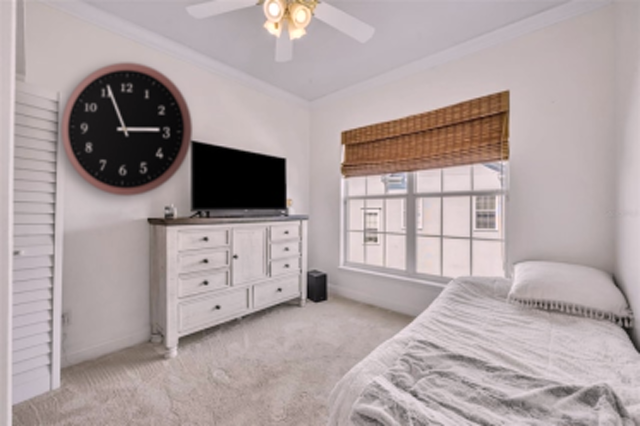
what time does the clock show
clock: 2:56
